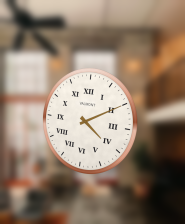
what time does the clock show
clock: 4:10
